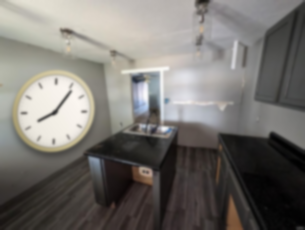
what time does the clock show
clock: 8:06
